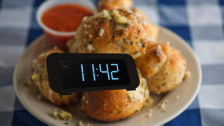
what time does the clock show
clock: 11:42
